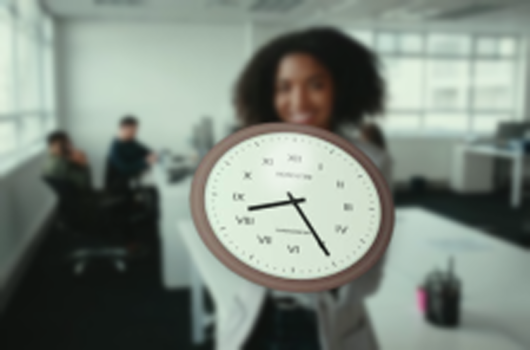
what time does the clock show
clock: 8:25
